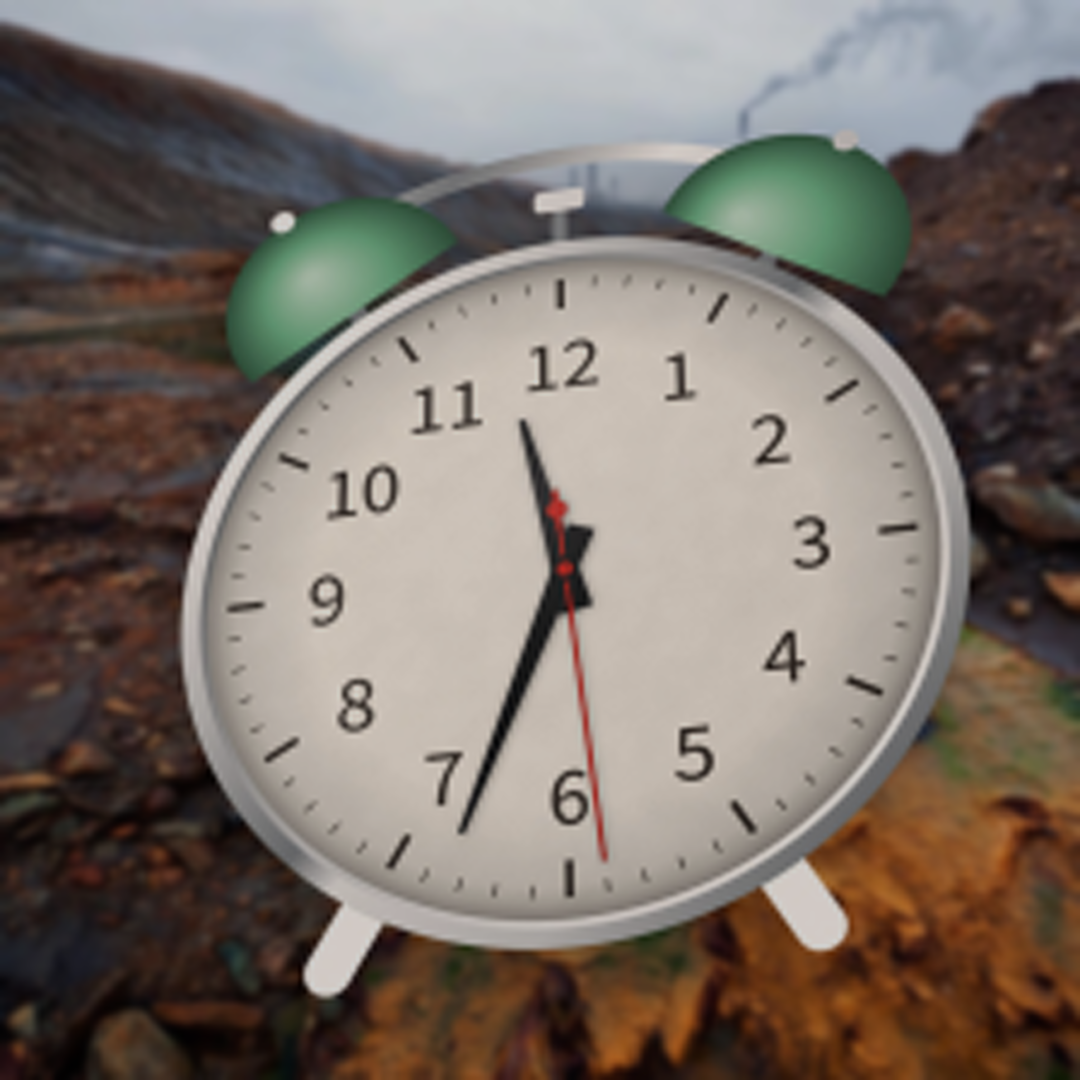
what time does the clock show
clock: 11:33:29
